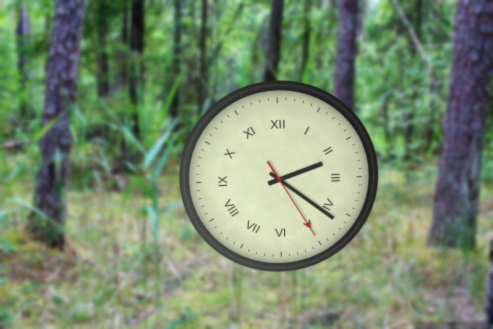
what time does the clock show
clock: 2:21:25
